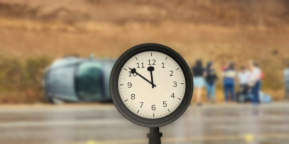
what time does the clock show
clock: 11:51
